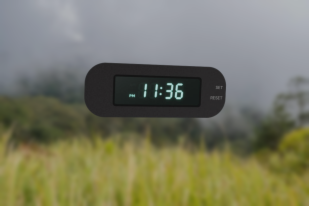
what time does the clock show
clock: 11:36
